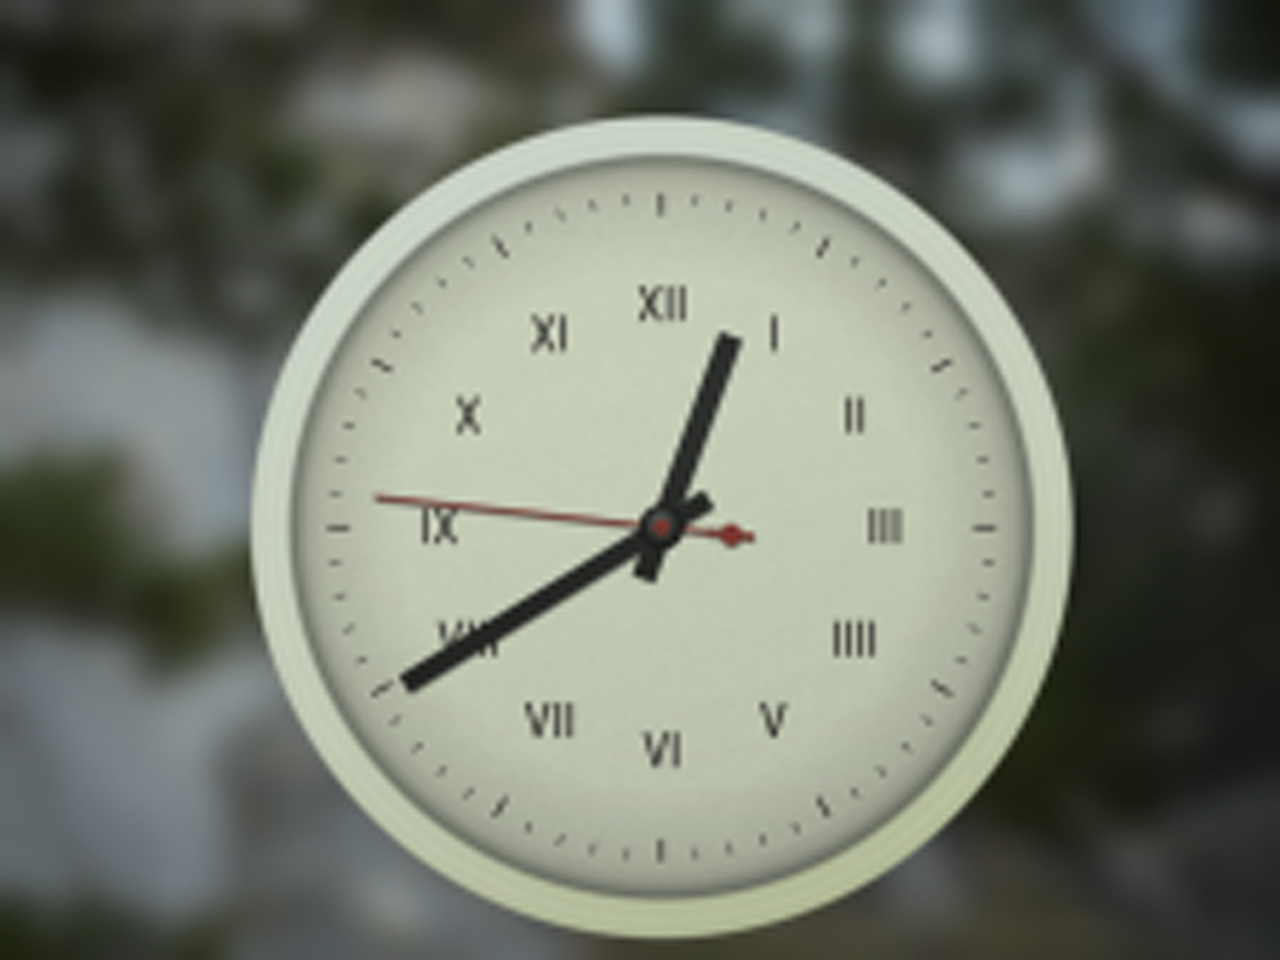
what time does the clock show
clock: 12:39:46
